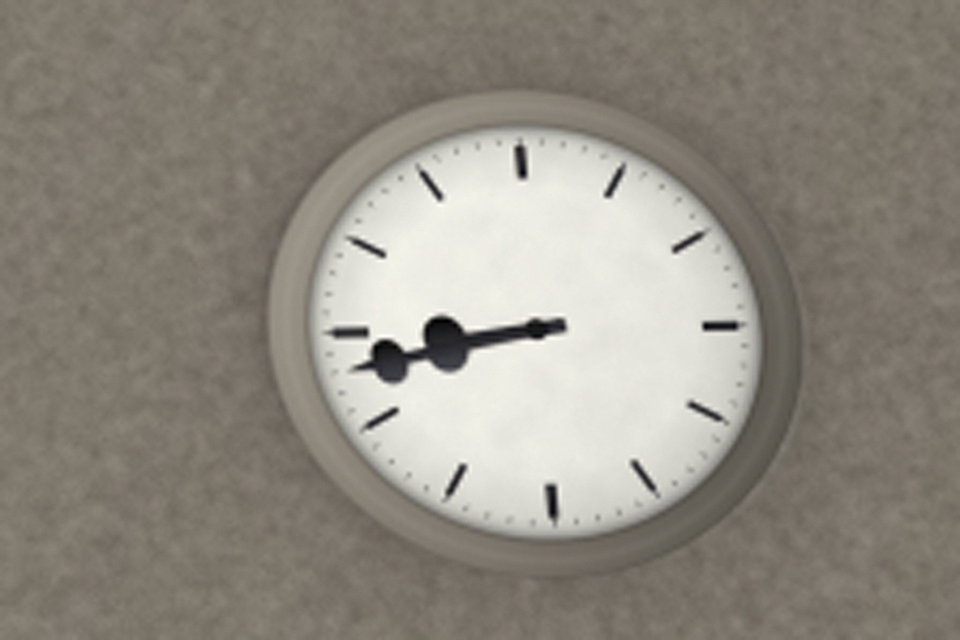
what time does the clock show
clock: 8:43
